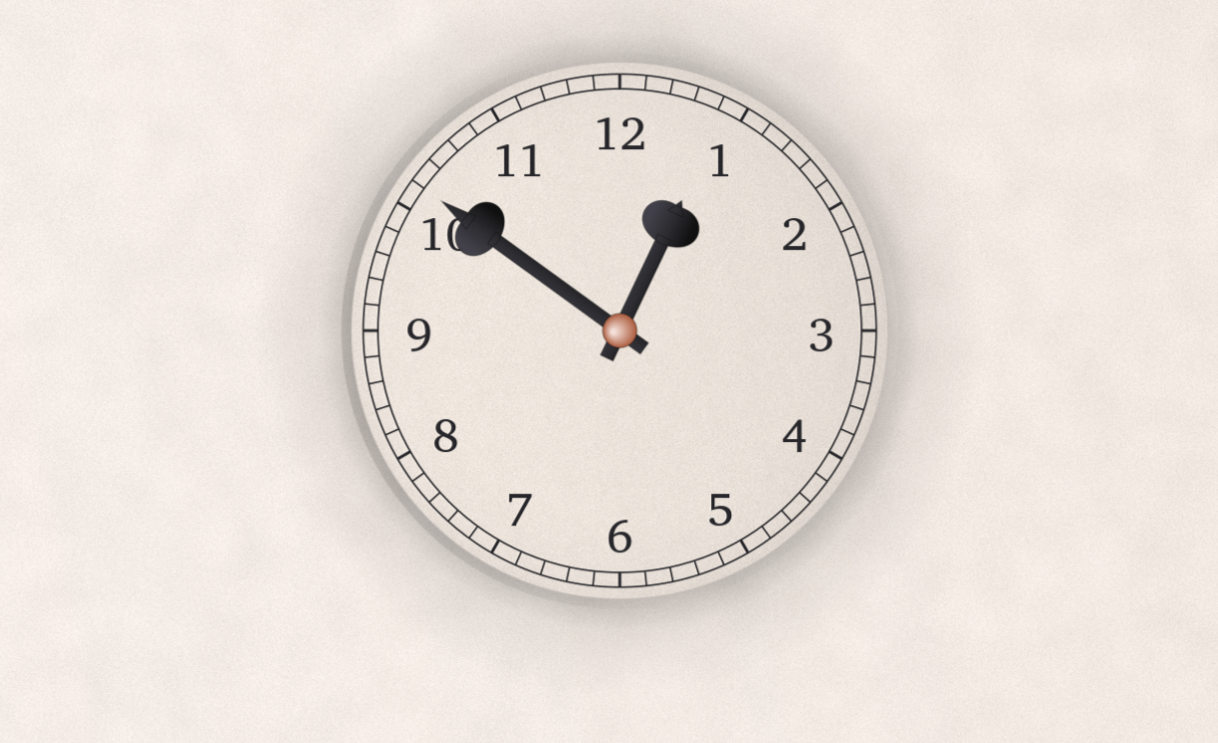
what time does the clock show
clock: 12:51
